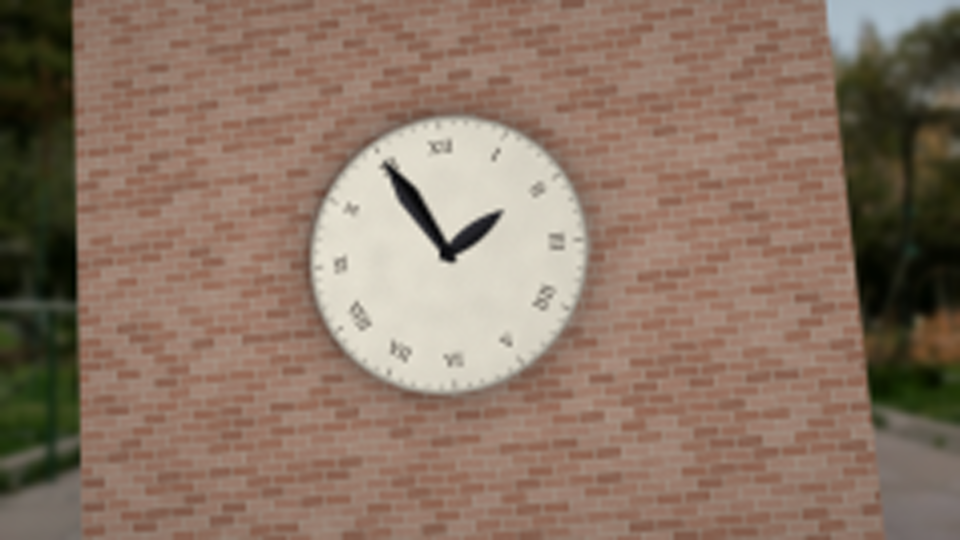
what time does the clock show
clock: 1:55
